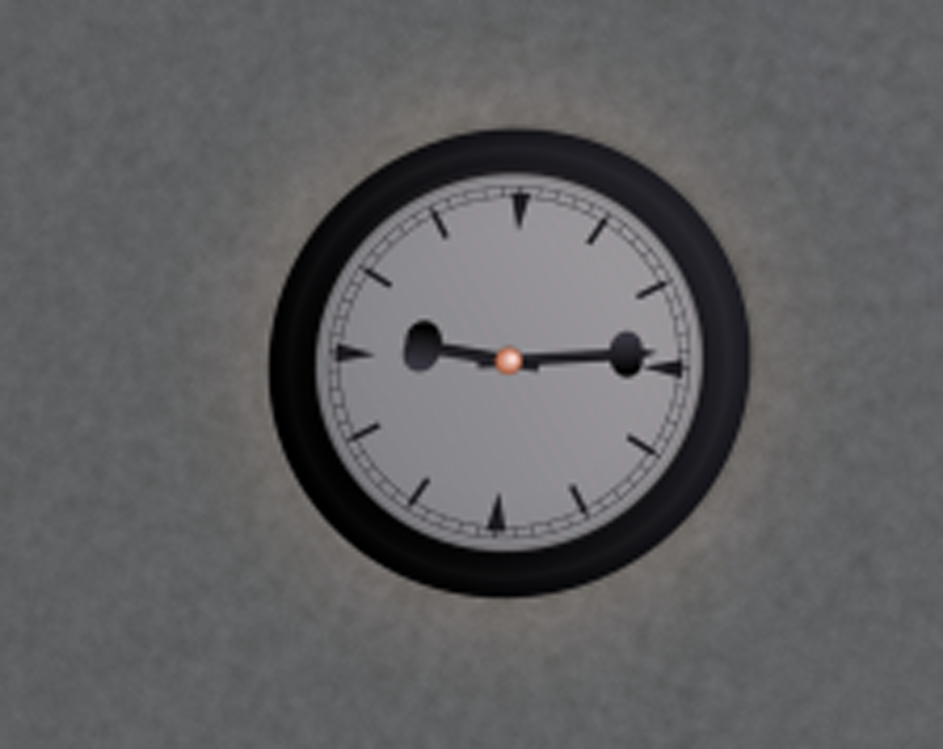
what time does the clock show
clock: 9:14
